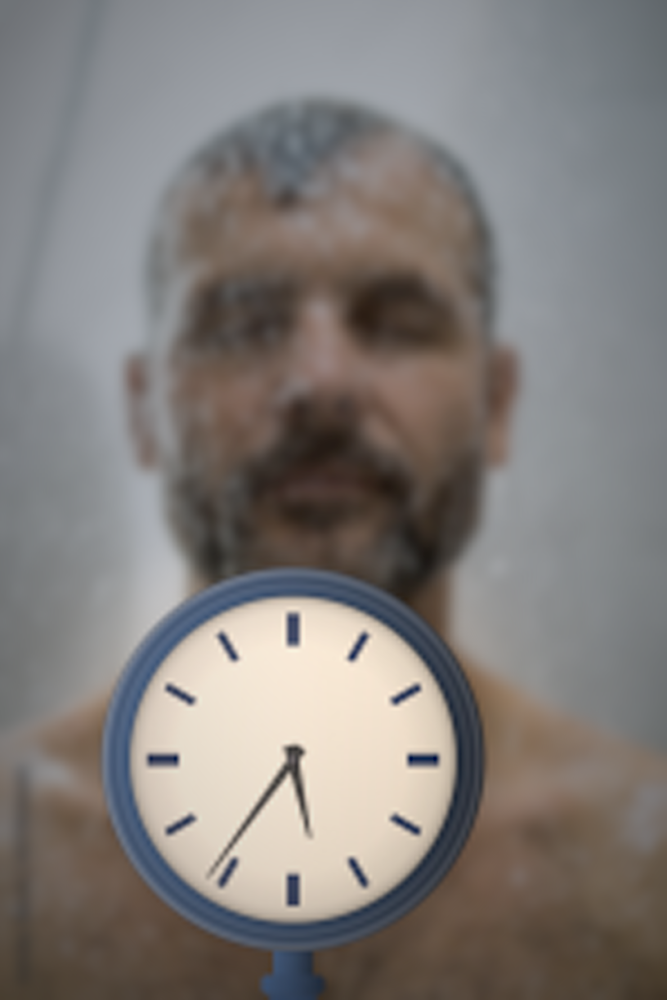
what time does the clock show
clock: 5:36
